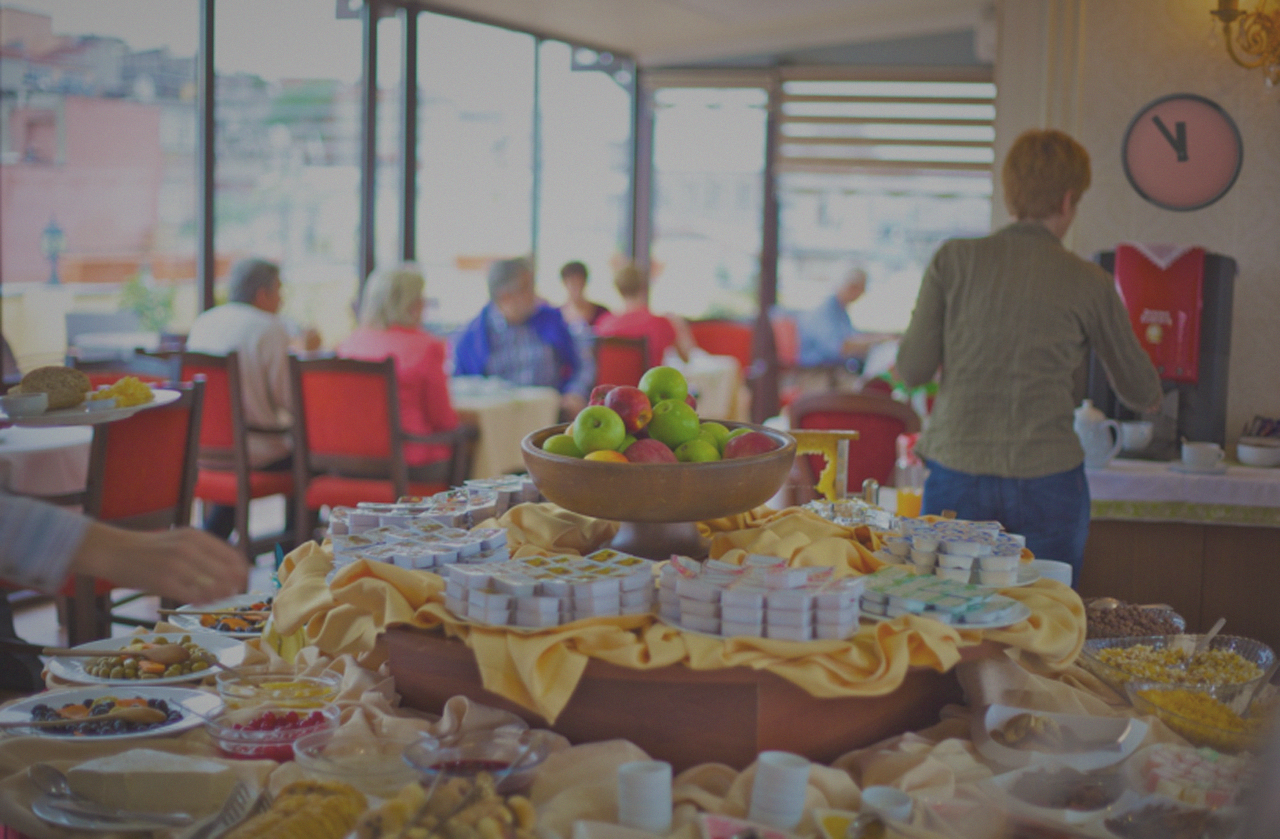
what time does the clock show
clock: 11:54
